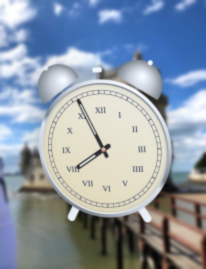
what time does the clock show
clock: 7:56
